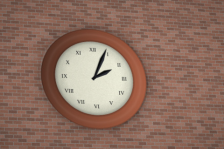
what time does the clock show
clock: 2:04
